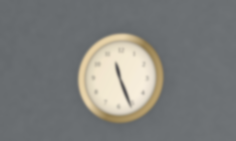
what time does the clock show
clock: 11:26
